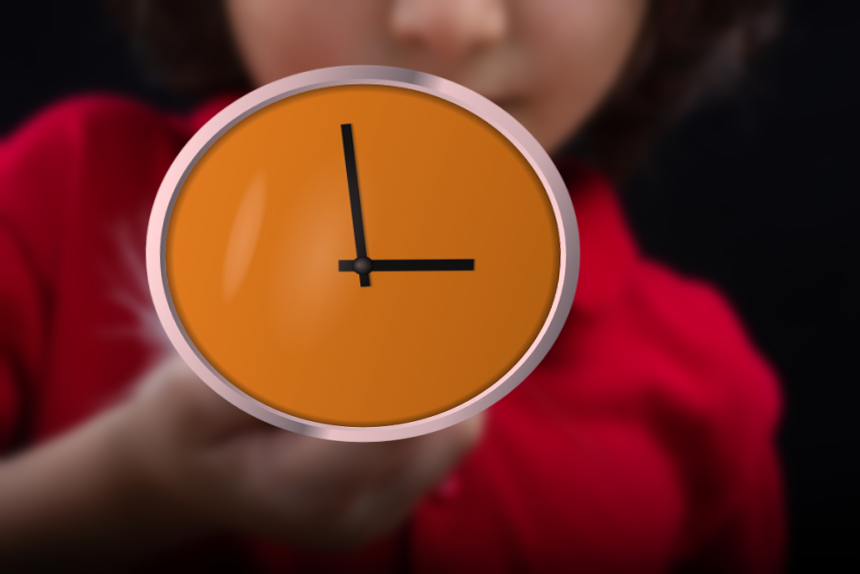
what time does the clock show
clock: 2:59
